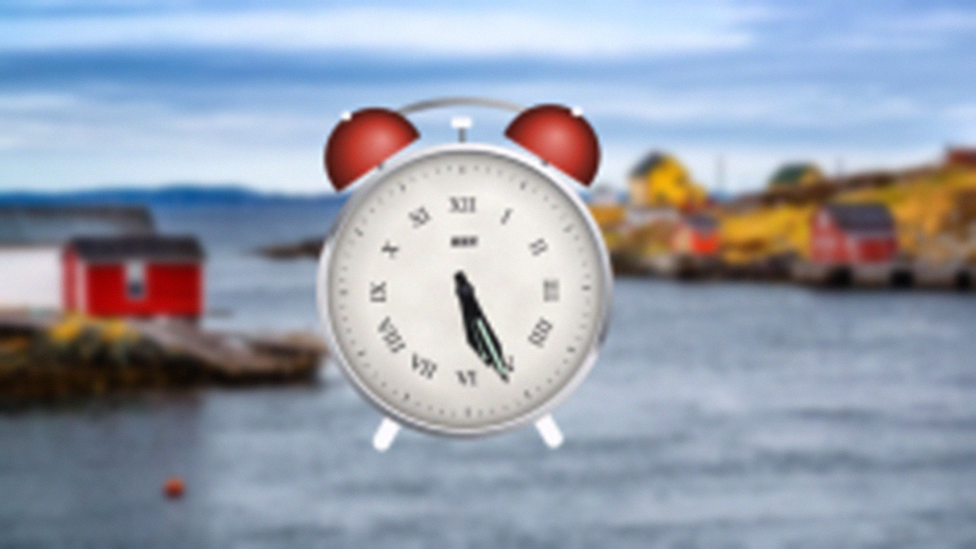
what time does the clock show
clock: 5:26
